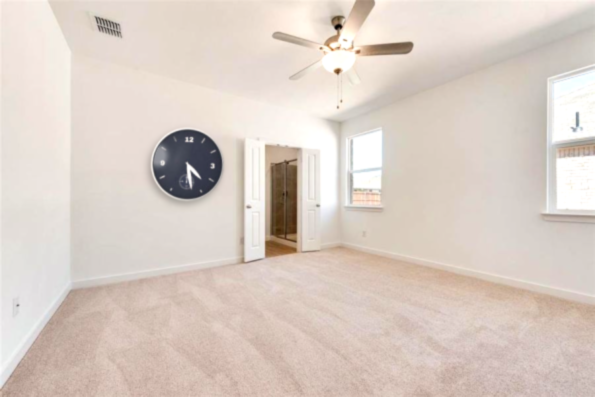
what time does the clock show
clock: 4:28
